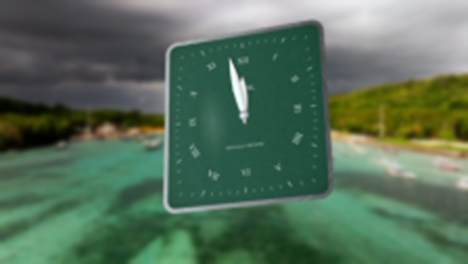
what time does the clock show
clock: 11:58
